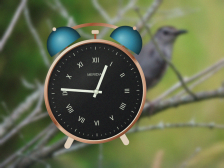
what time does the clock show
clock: 12:46
